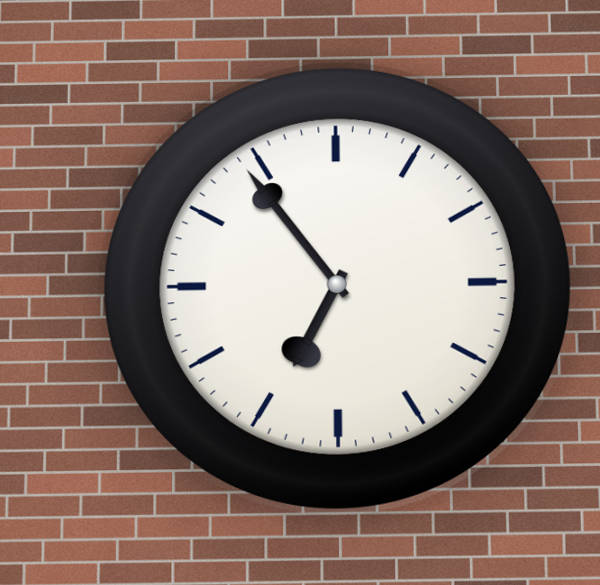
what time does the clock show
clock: 6:54
